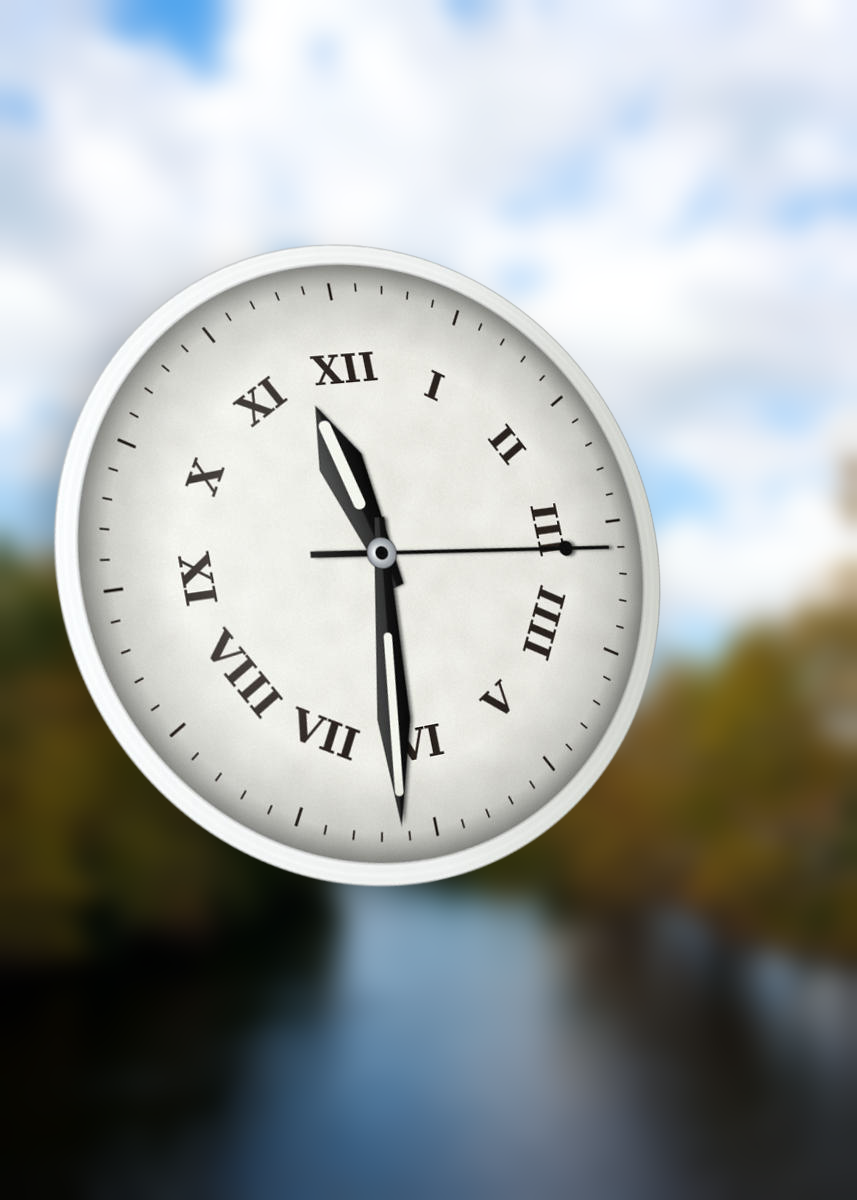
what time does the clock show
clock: 11:31:16
